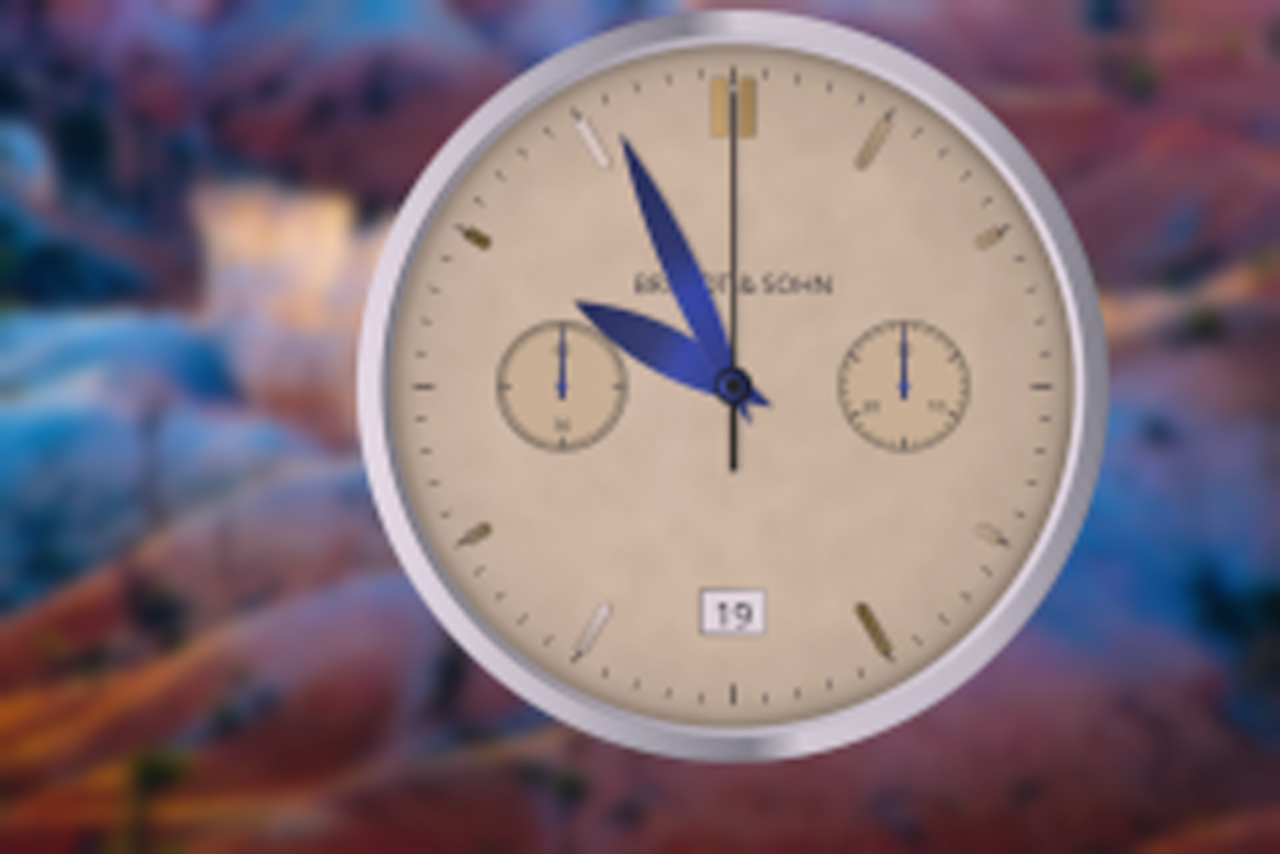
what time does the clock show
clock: 9:56
